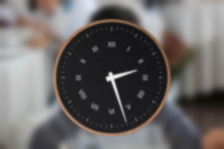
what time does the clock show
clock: 2:27
